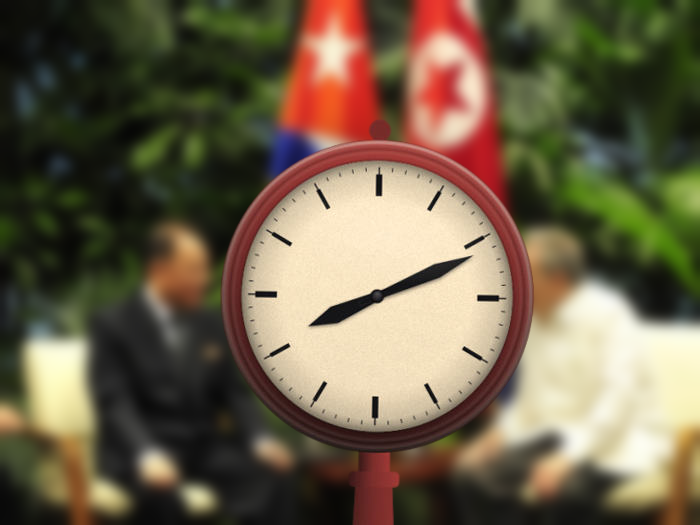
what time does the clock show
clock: 8:11
